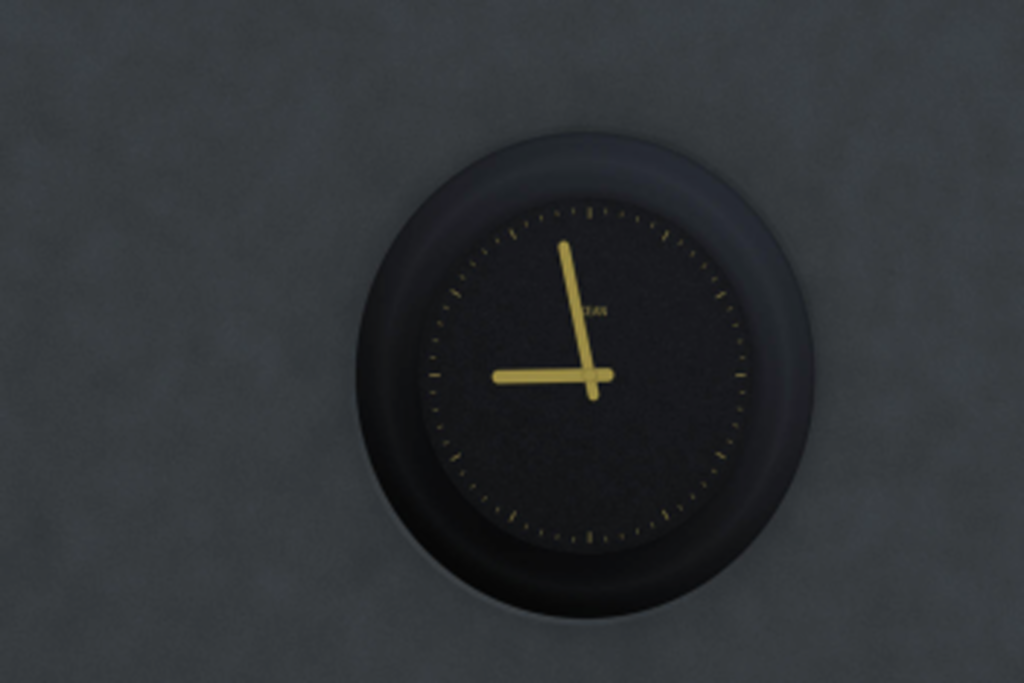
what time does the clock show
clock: 8:58
